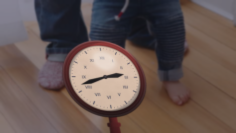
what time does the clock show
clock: 2:42
